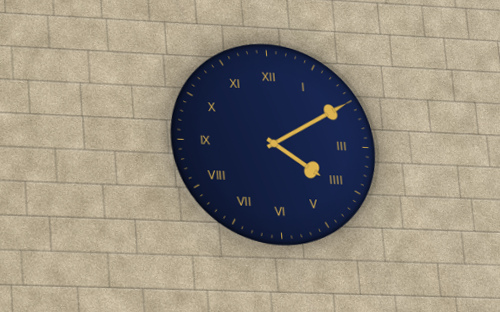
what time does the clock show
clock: 4:10
